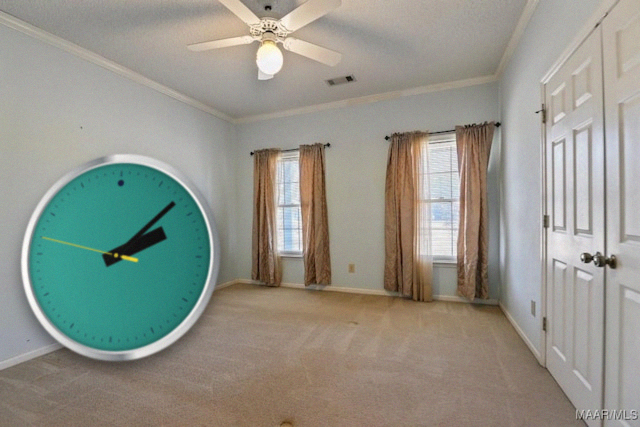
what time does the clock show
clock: 2:07:47
